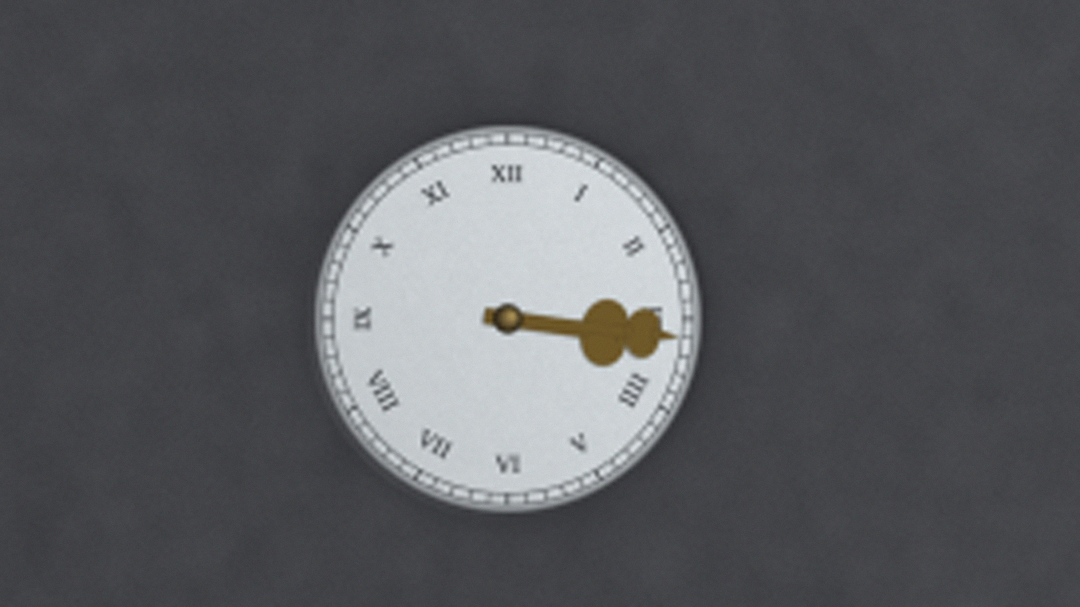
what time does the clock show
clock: 3:16
